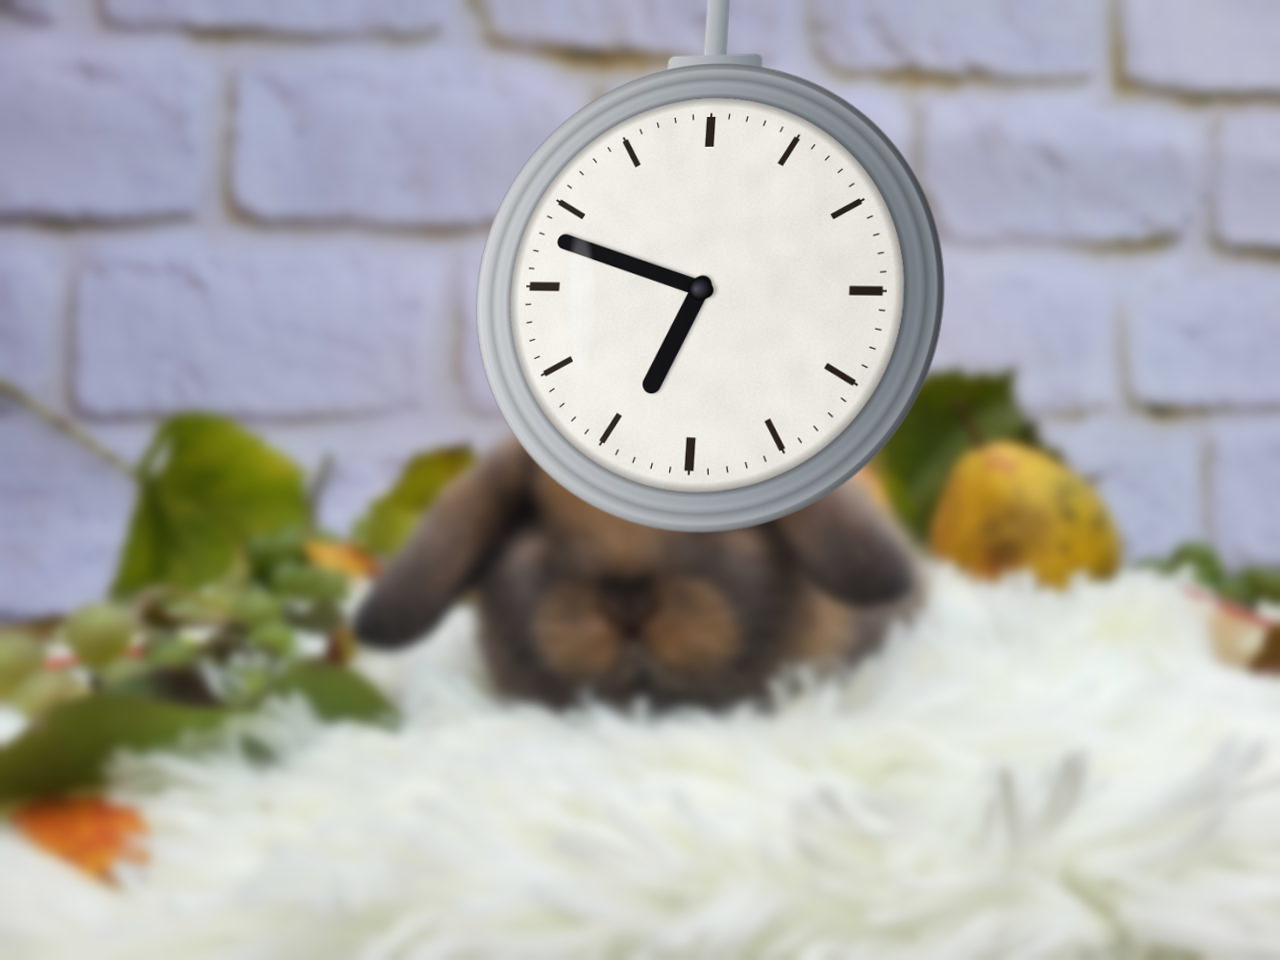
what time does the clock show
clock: 6:48
